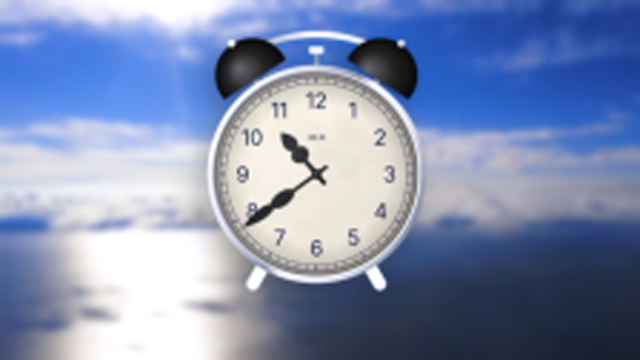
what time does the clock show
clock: 10:39
